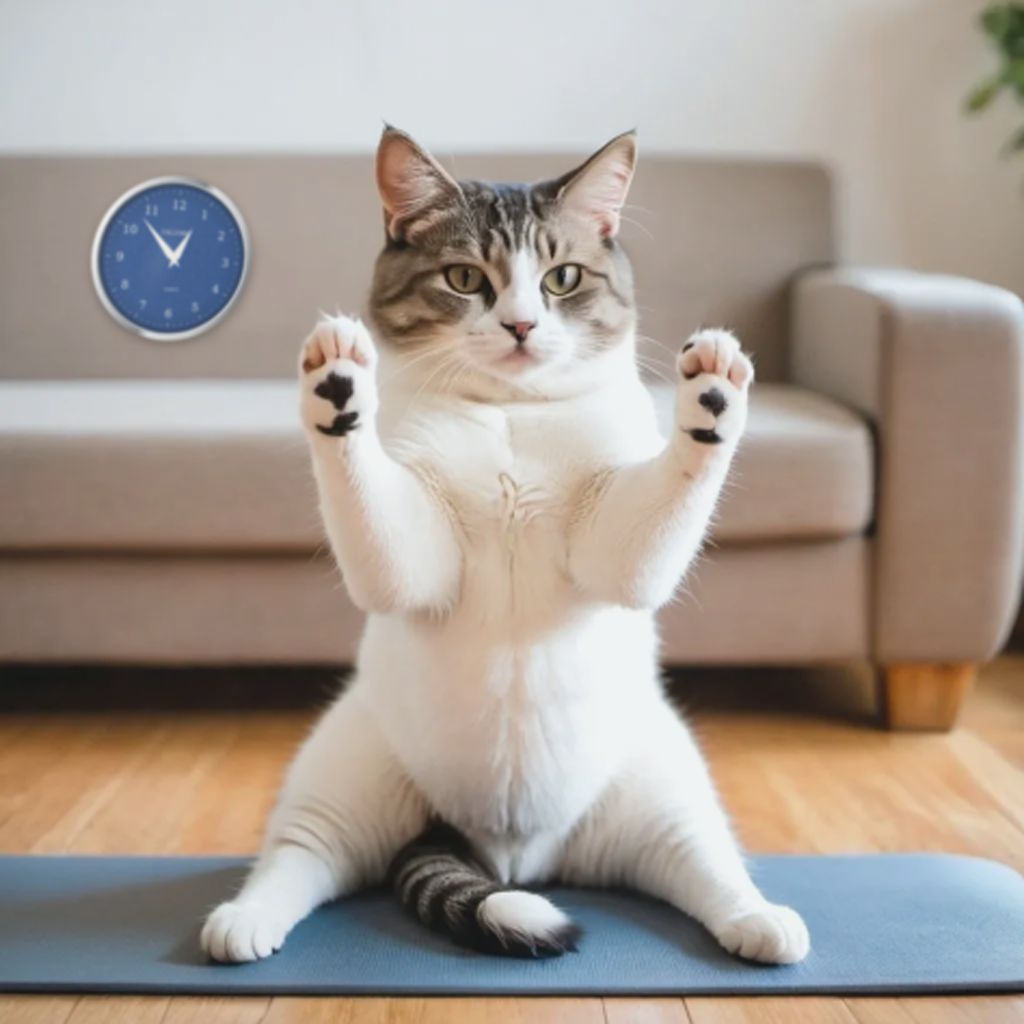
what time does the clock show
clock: 12:53
